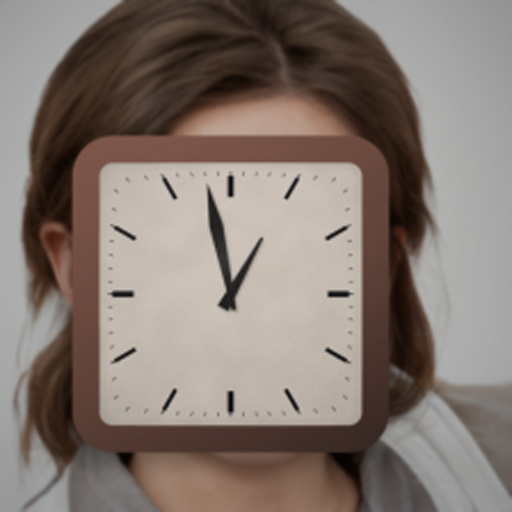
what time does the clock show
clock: 12:58
